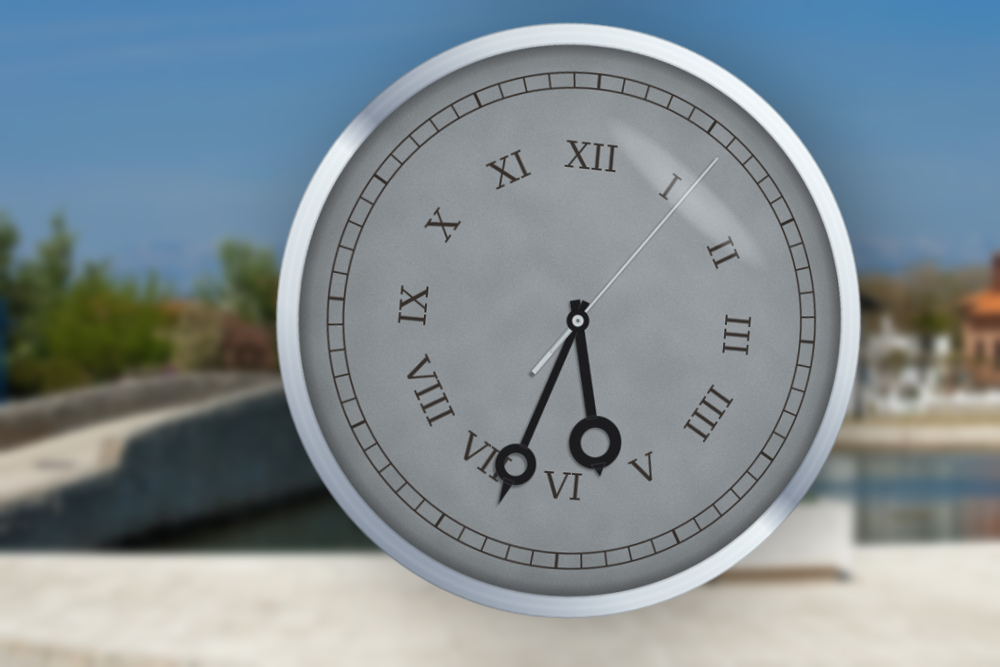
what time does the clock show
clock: 5:33:06
